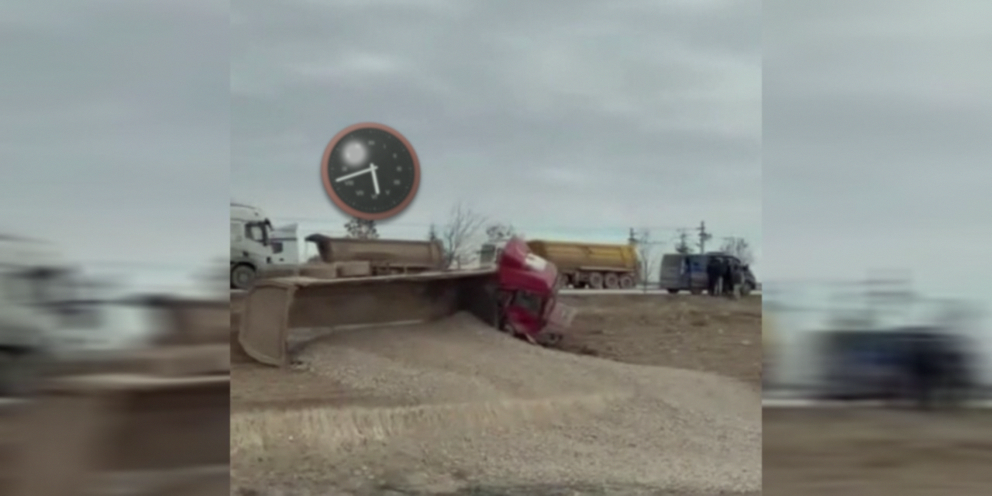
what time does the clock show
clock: 5:42
